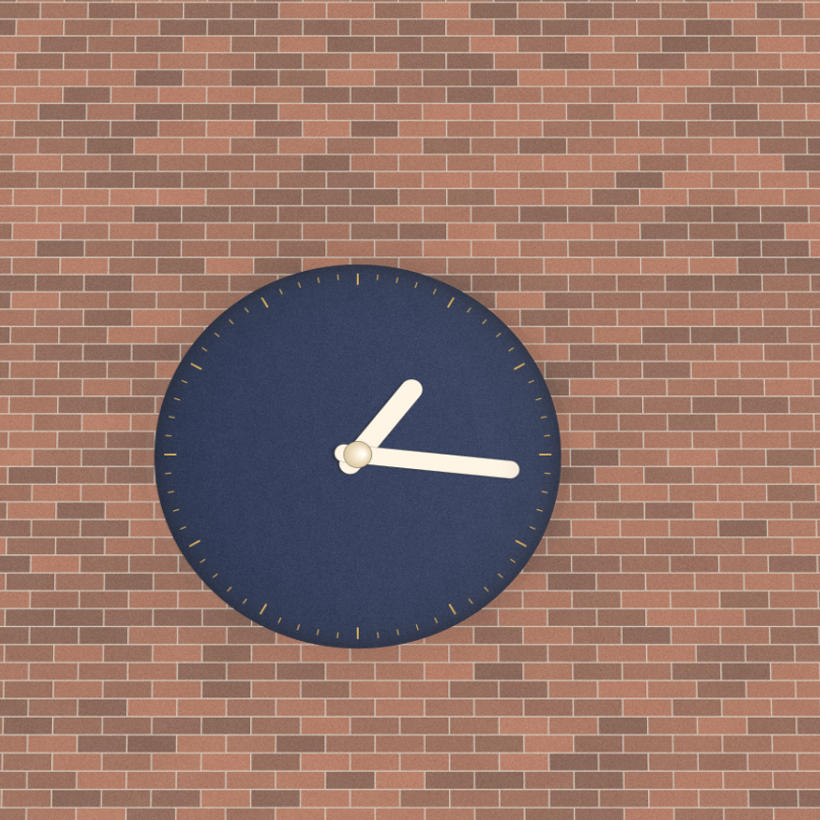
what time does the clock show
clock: 1:16
